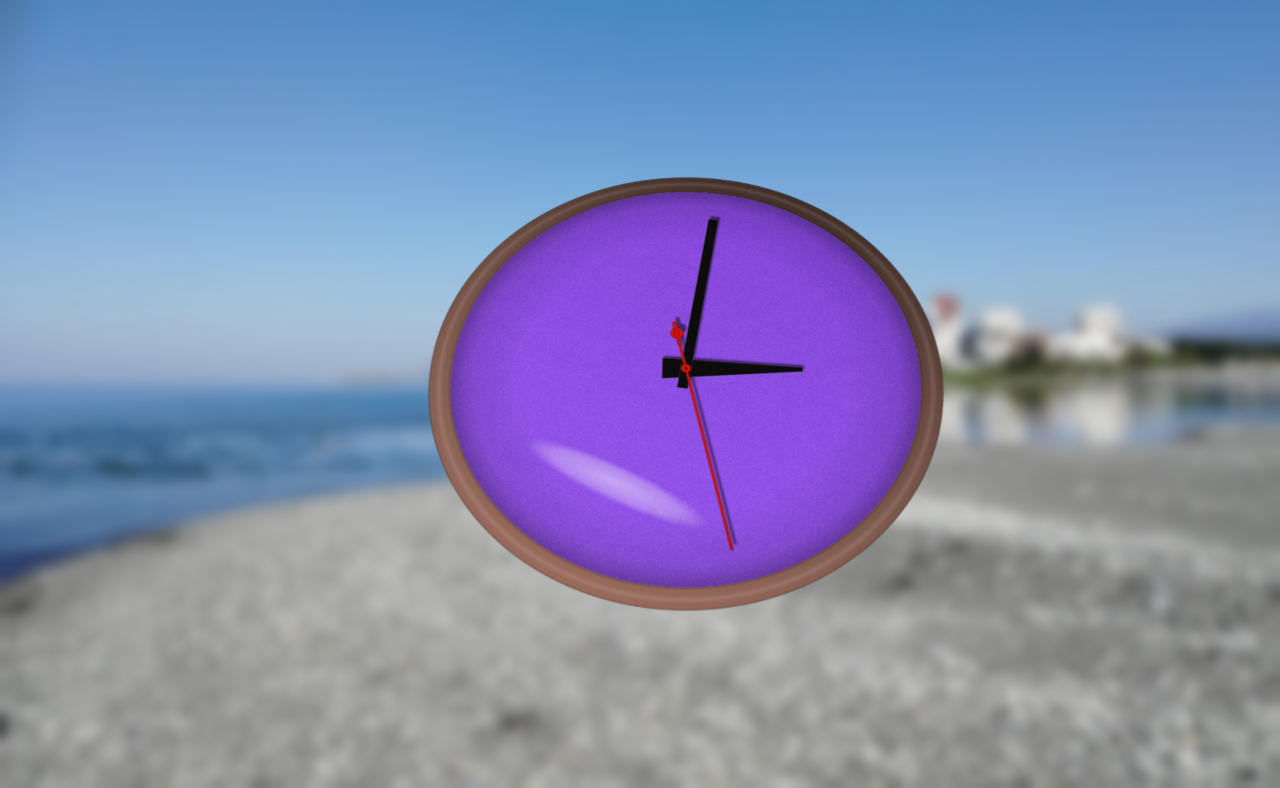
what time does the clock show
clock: 3:01:28
